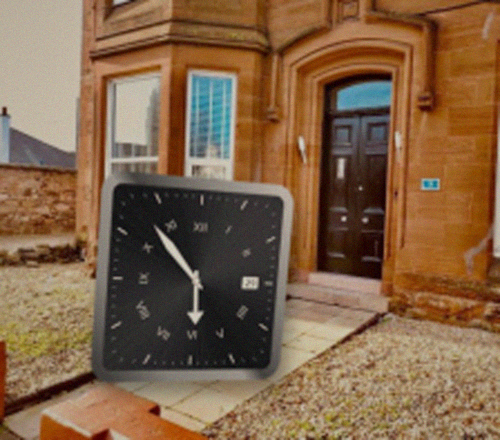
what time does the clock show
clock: 5:53
